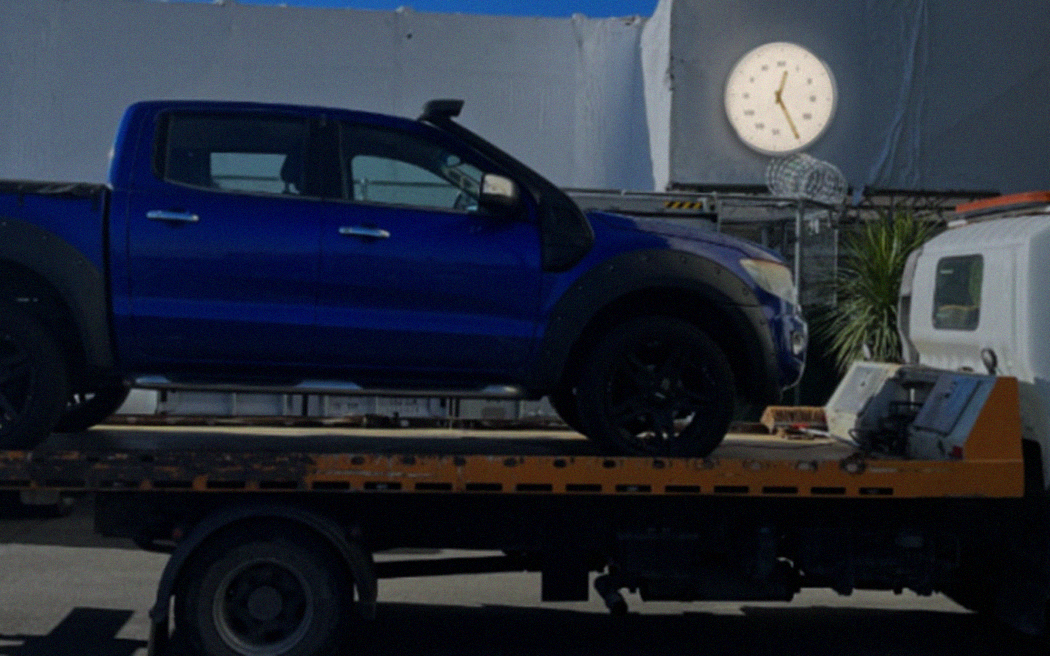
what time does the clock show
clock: 12:25
